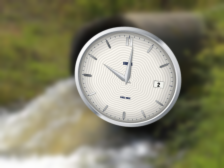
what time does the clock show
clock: 10:01
